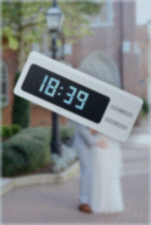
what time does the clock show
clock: 18:39
